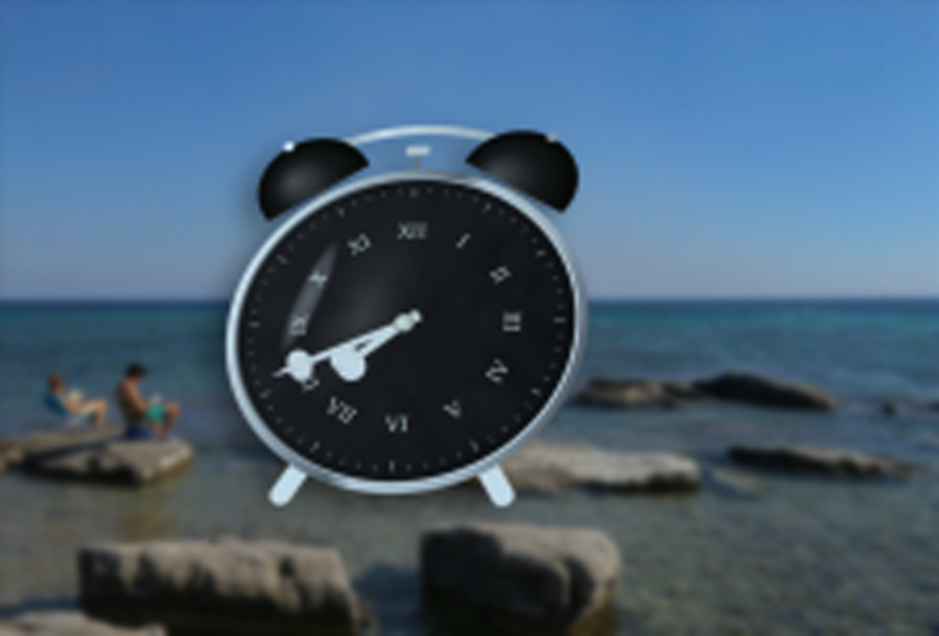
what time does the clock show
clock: 7:41
